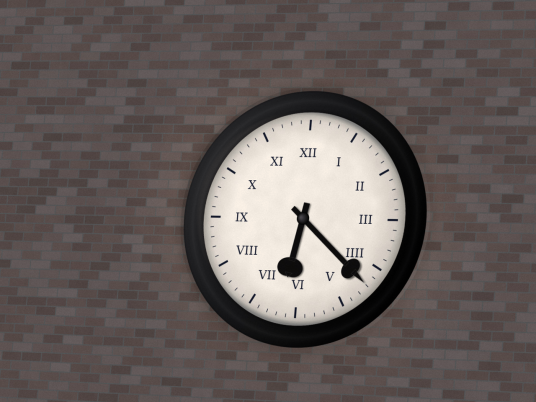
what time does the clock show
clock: 6:22
